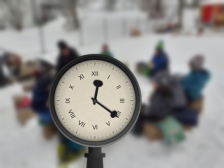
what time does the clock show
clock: 12:21
